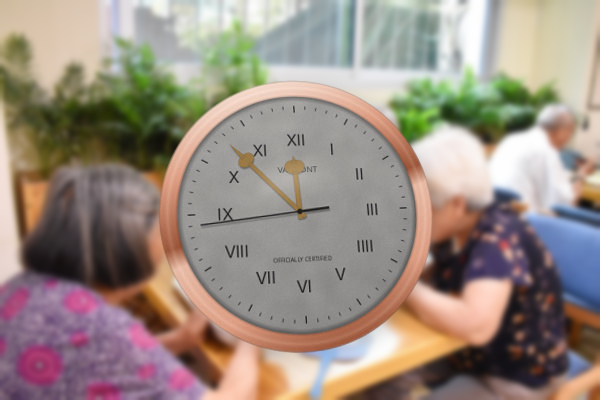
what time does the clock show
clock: 11:52:44
